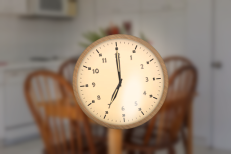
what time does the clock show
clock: 7:00
